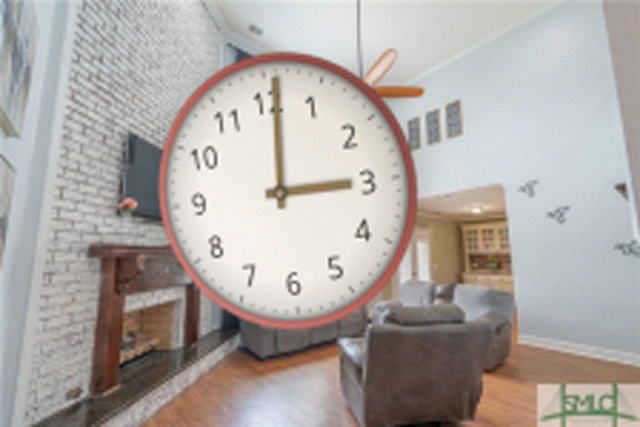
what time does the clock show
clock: 3:01
